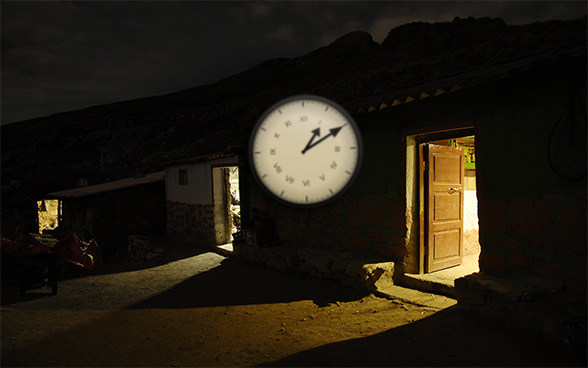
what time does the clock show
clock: 1:10
